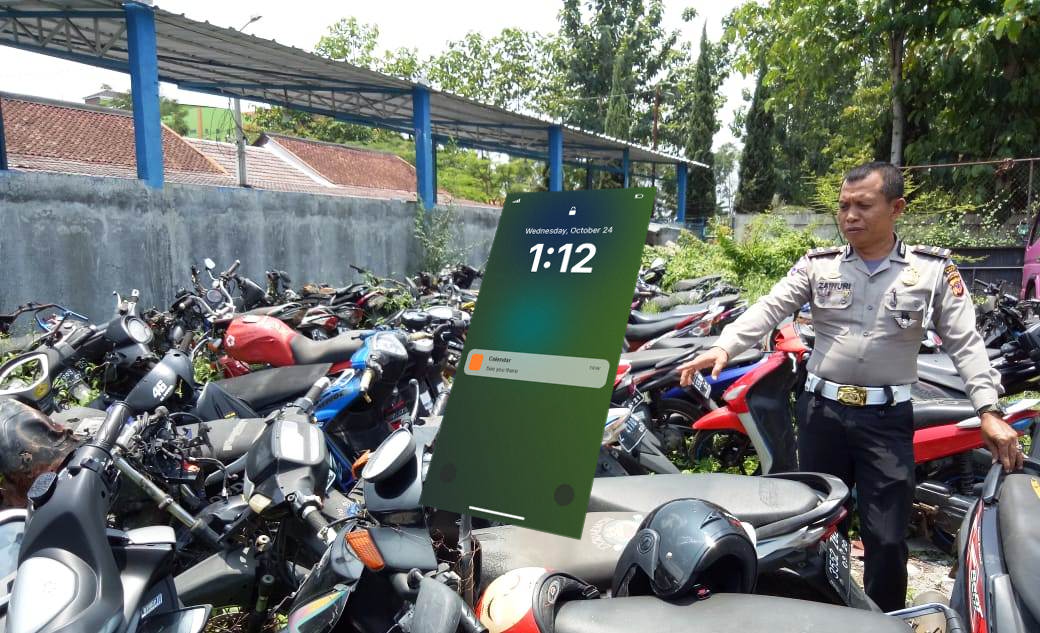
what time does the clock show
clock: 1:12
